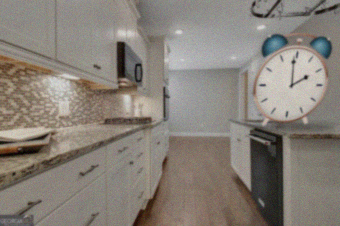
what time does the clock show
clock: 1:59
